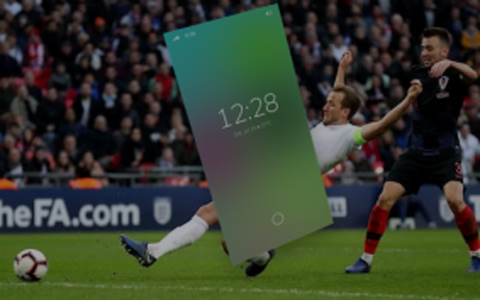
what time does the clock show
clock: 12:28
